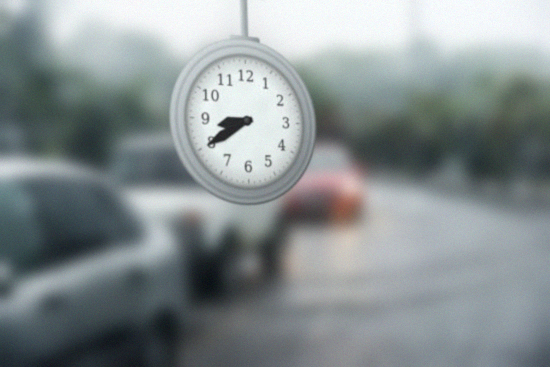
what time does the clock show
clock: 8:40
